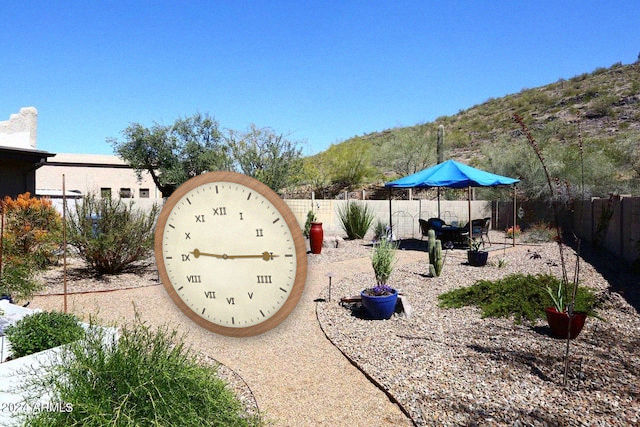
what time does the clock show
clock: 9:15
